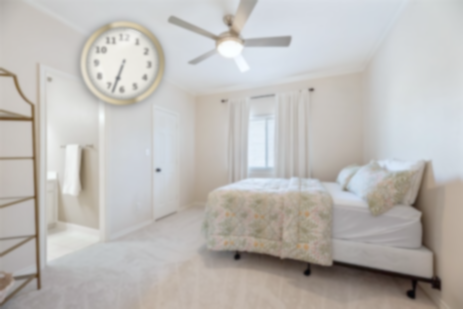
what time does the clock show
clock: 6:33
